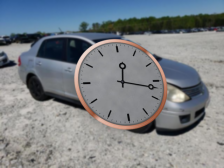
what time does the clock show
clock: 12:17
